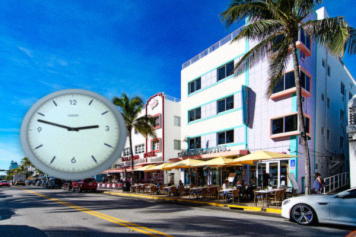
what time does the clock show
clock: 2:48
